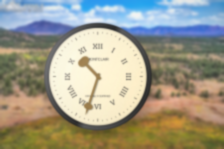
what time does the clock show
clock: 10:33
